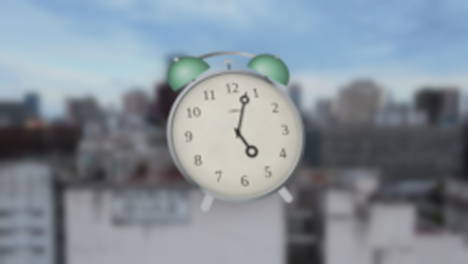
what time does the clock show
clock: 5:03
